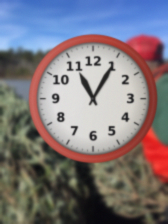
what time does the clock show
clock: 11:05
